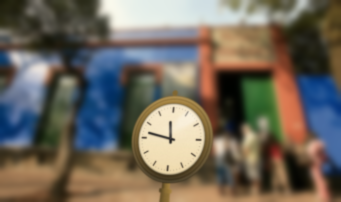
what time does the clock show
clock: 11:47
